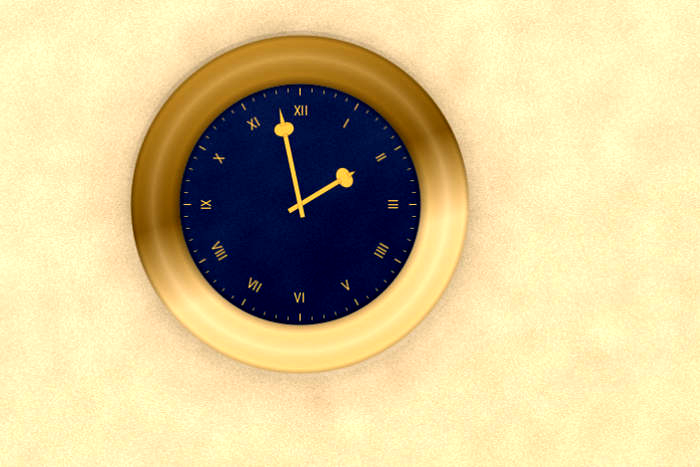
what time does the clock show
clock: 1:58
